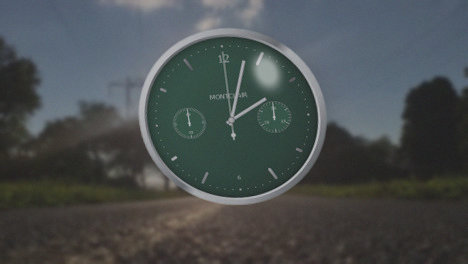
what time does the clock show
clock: 2:03
